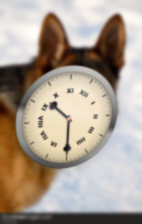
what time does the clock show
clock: 9:25
